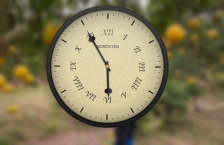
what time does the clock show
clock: 5:55
